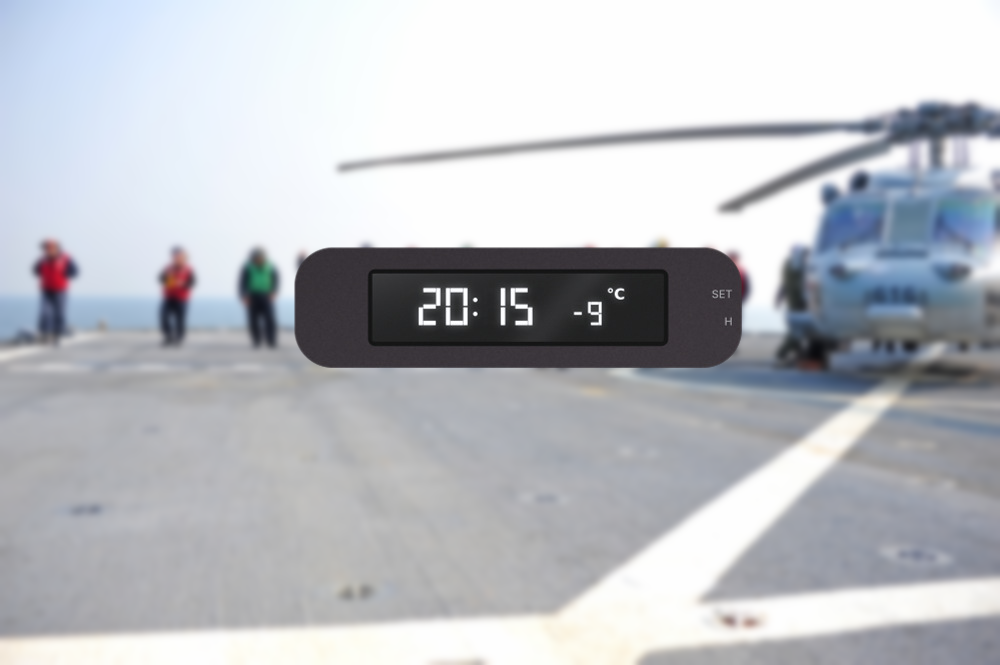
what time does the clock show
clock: 20:15
